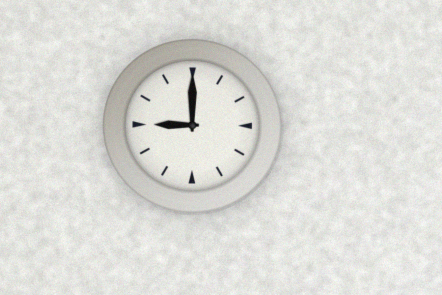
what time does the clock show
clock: 9:00
